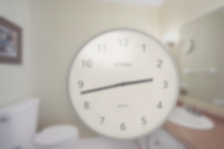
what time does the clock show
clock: 2:43
